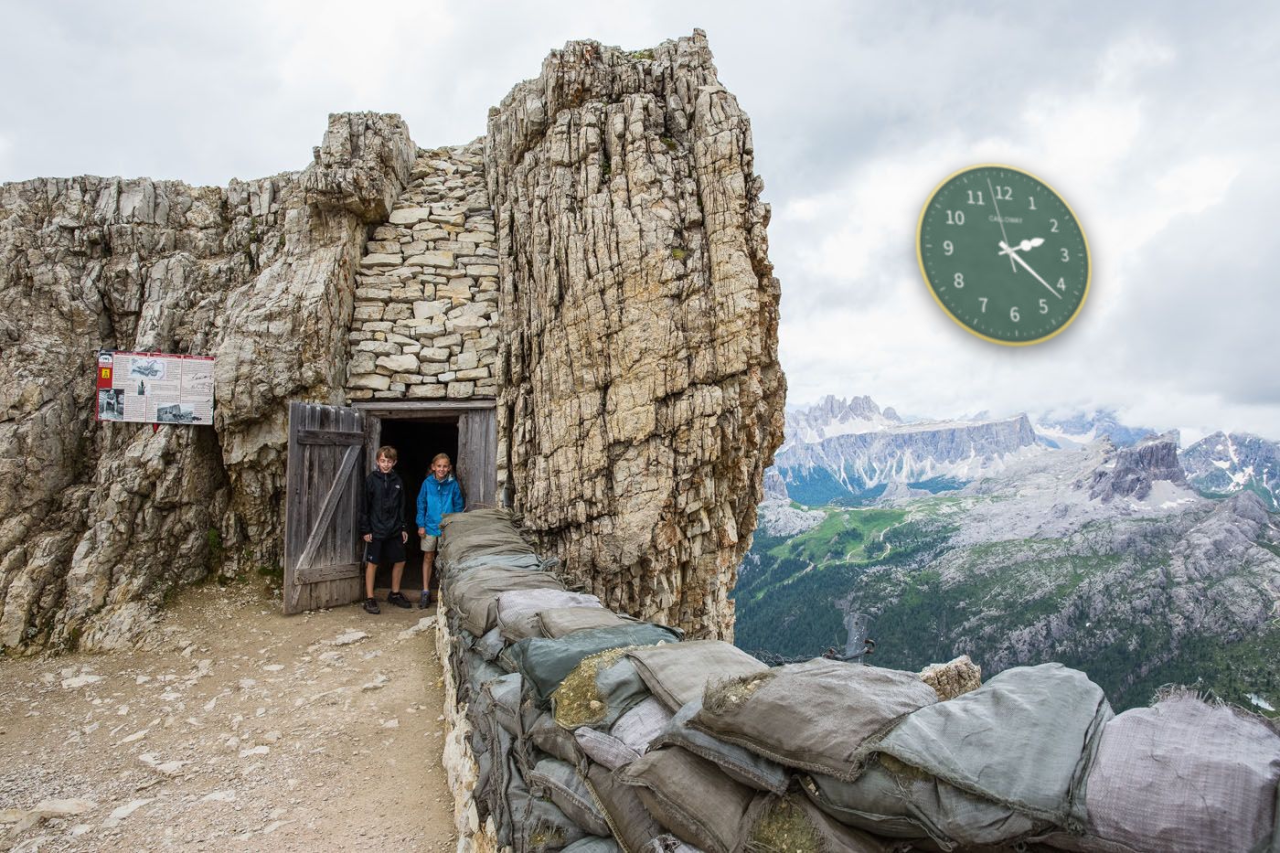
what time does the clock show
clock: 2:21:58
